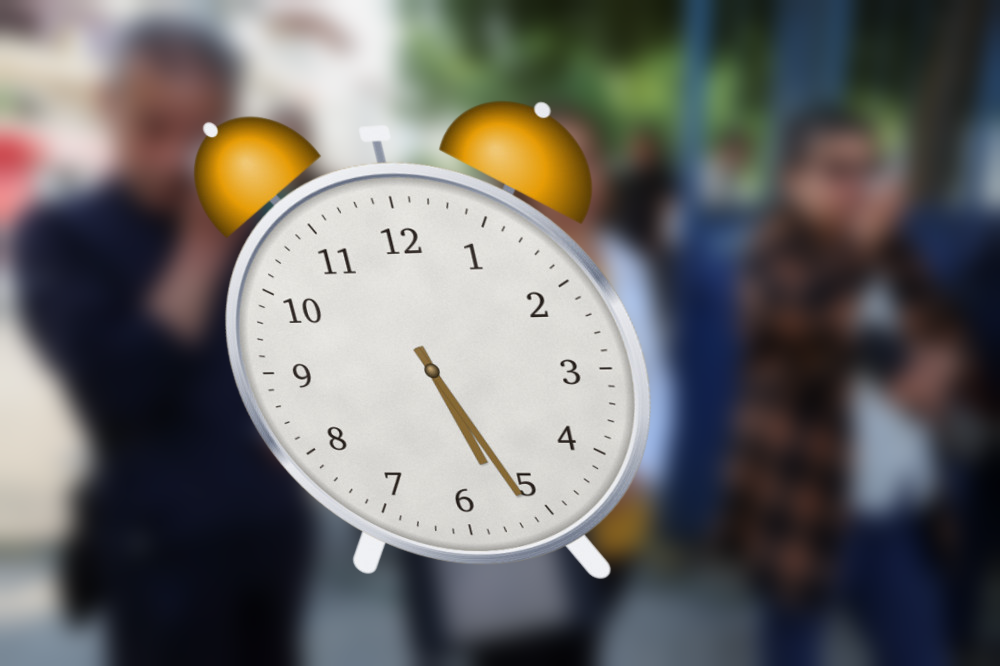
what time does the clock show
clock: 5:26
